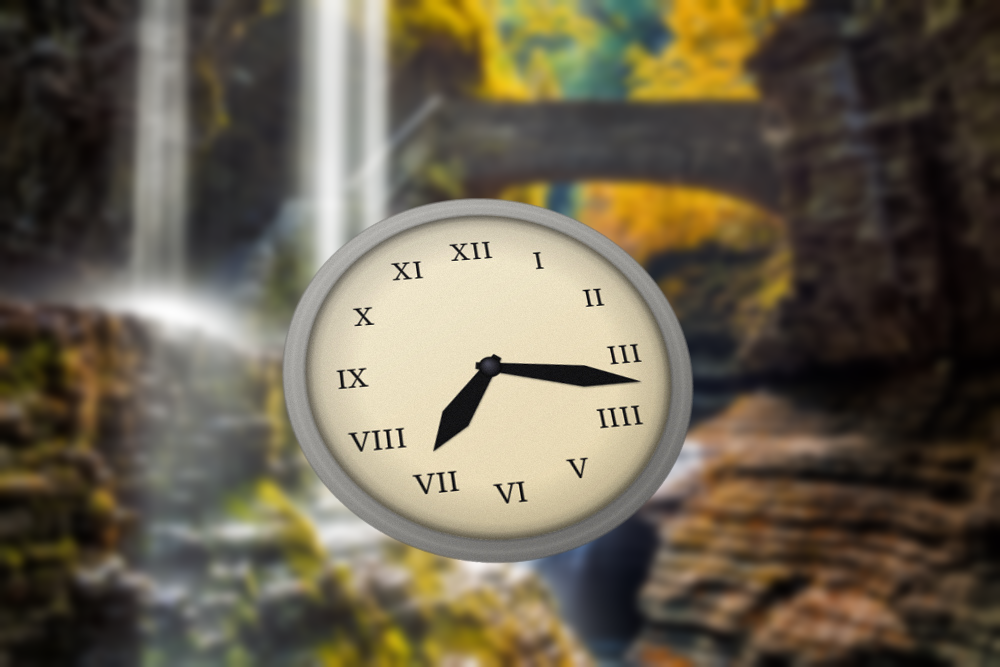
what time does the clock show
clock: 7:17
